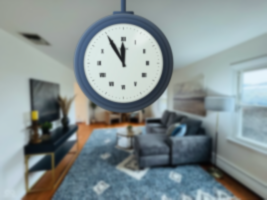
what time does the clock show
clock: 11:55
